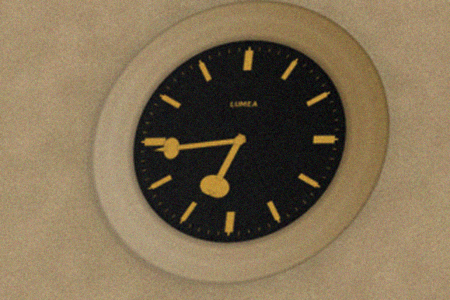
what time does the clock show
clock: 6:44
